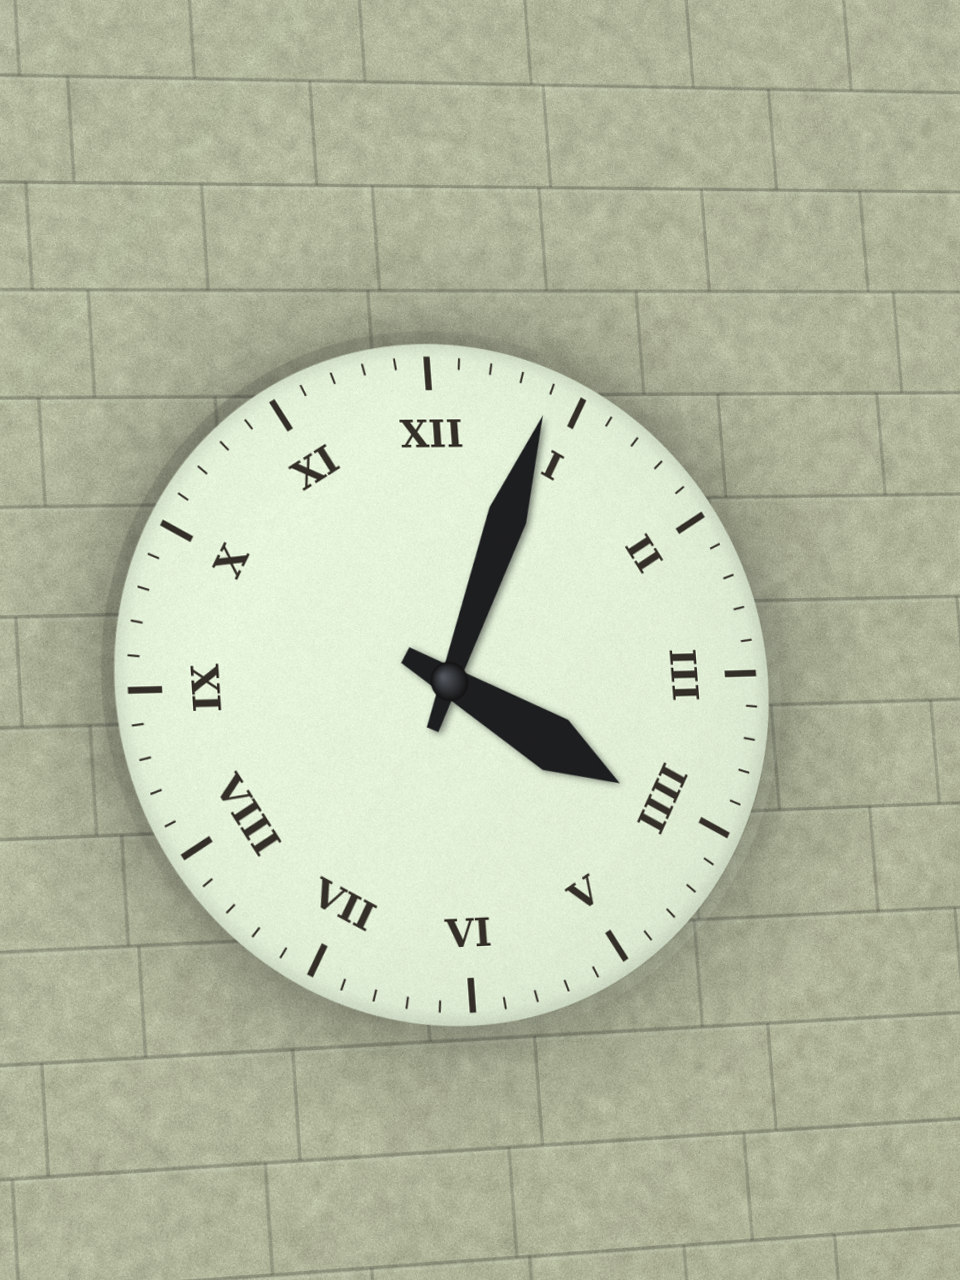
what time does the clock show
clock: 4:04
